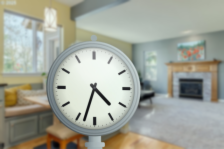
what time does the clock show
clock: 4:33
